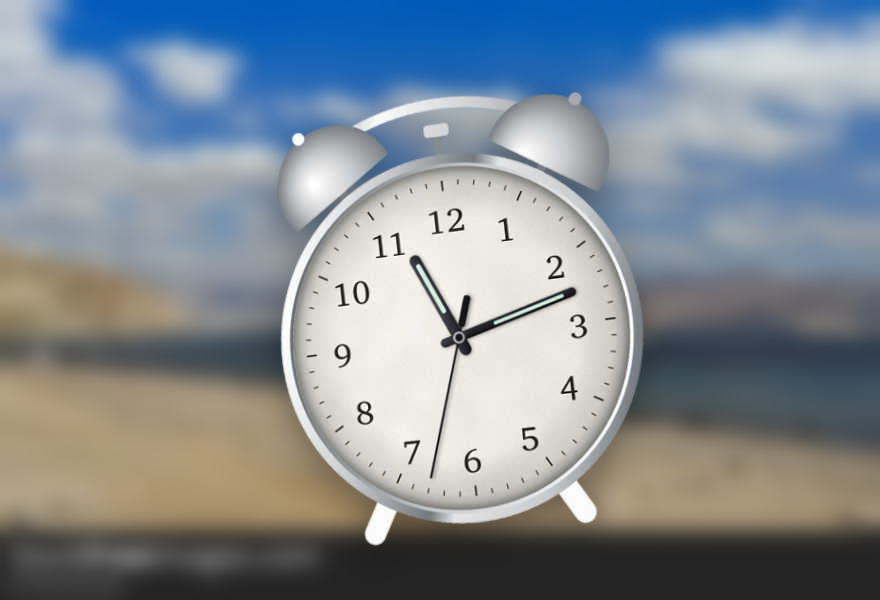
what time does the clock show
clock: 11:12:33
